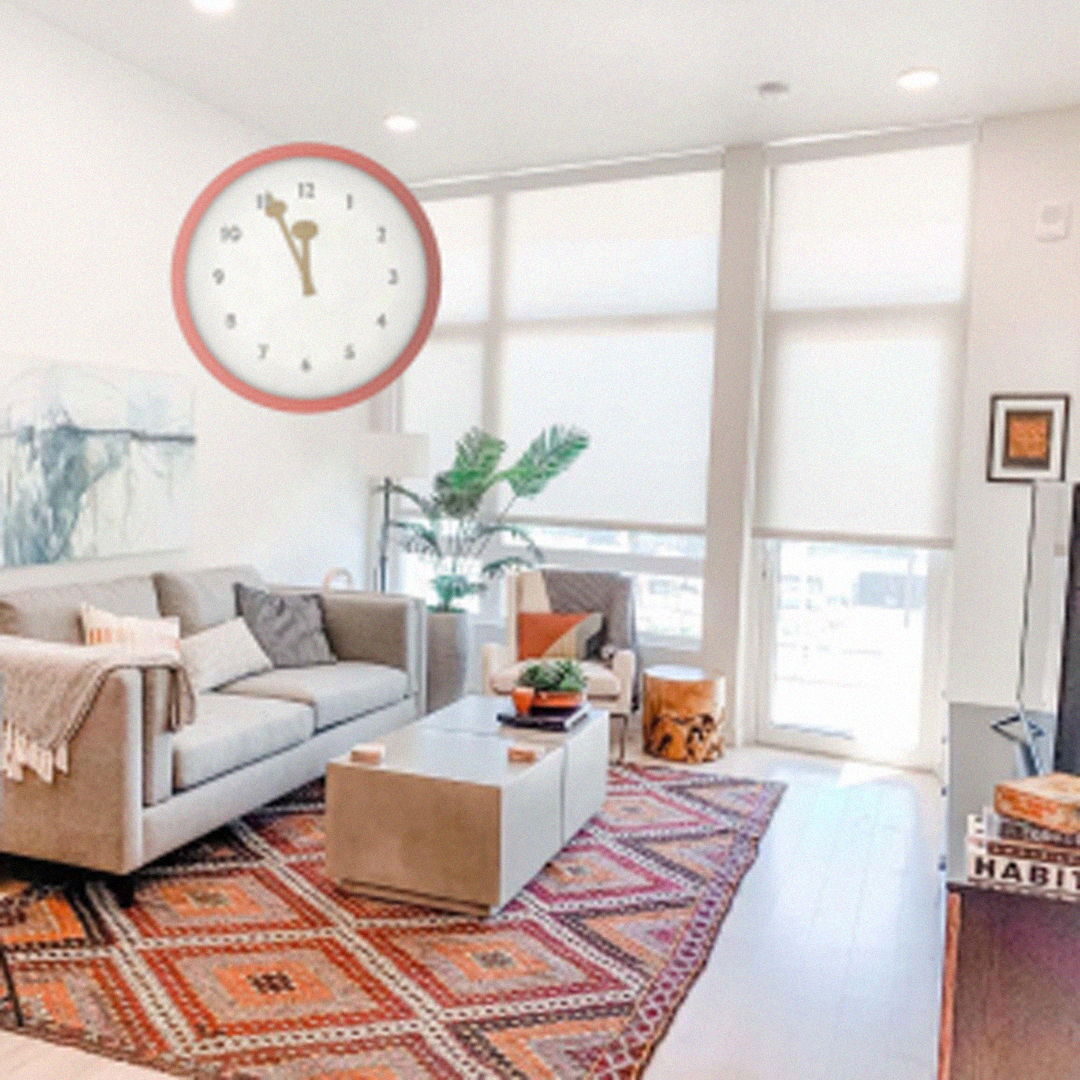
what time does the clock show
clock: 11:56
